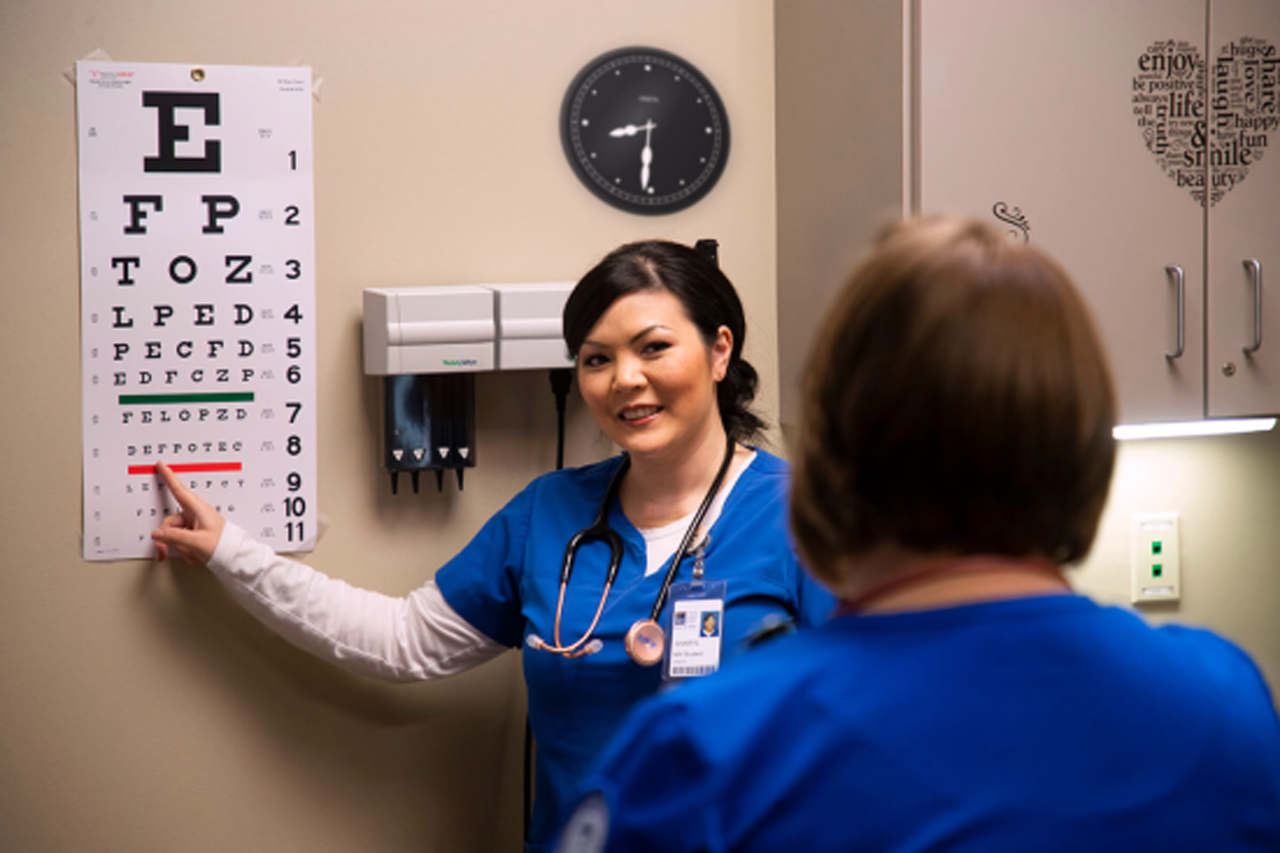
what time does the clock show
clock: 8:31
